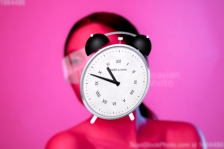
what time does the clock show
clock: 10:48
